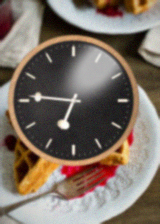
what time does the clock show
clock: 6:46
